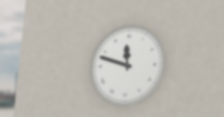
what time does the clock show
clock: 11:48
